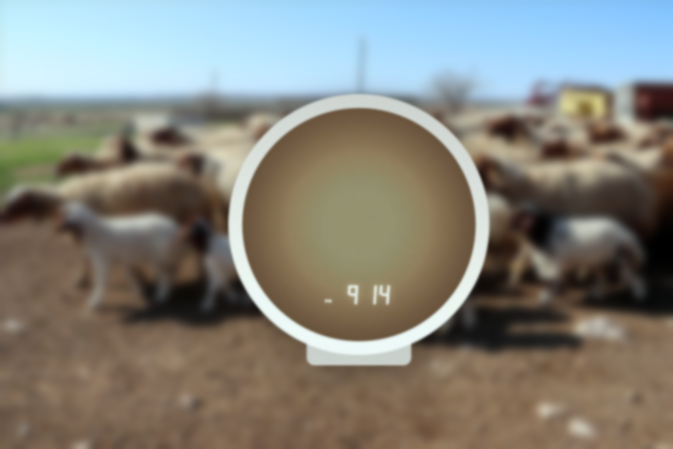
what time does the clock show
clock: 9:14
